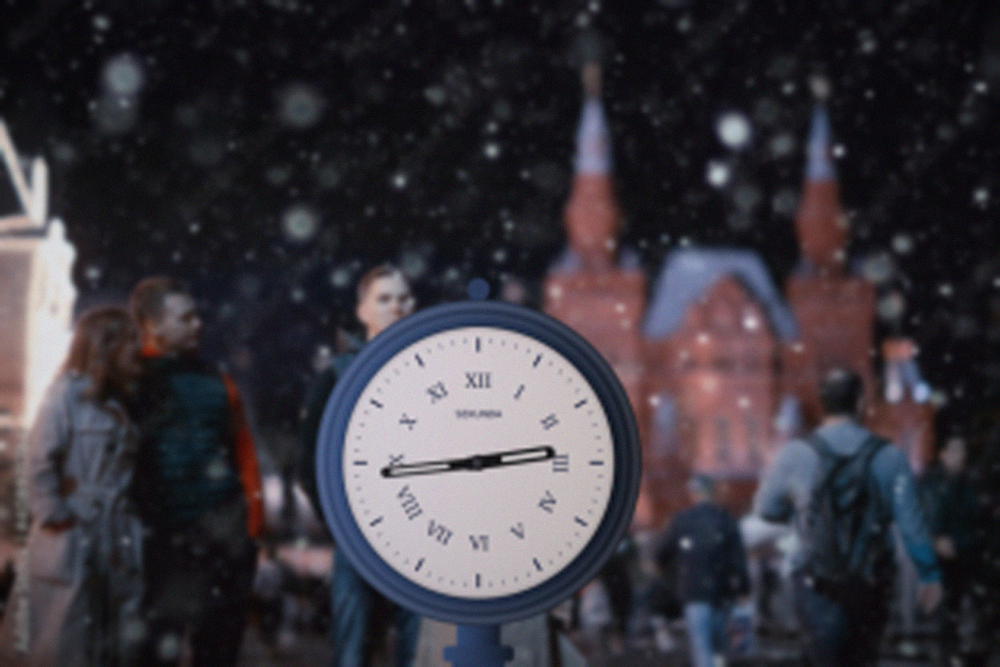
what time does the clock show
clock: 2:44
